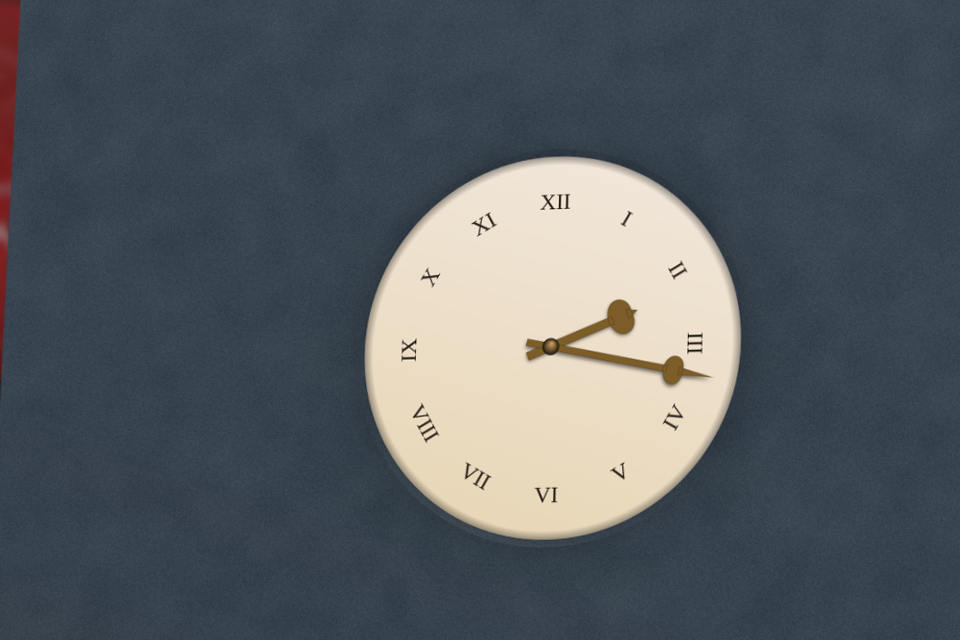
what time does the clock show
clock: 2:17
